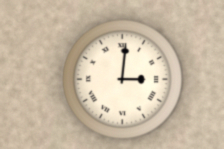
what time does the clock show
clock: 3:01
